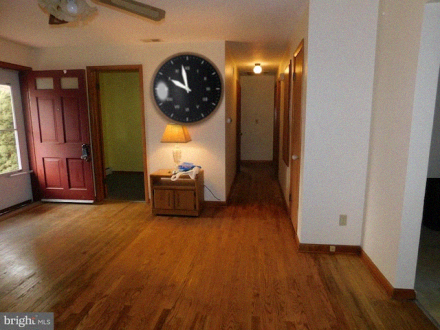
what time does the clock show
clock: 9:58
